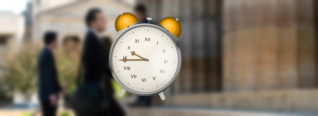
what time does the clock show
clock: 9:44
